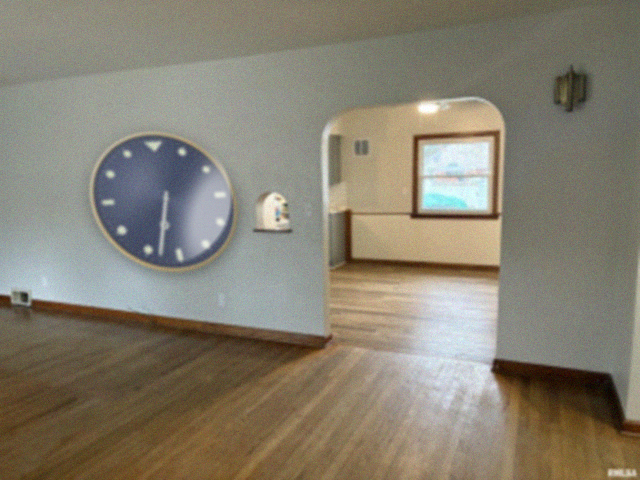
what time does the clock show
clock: 6:33
